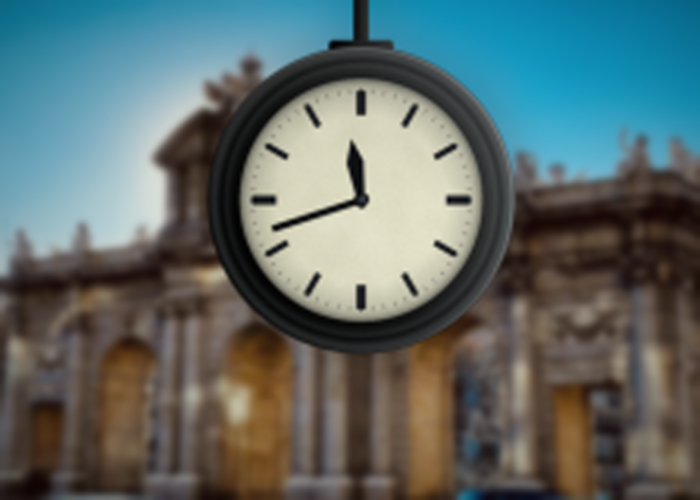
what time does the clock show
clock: 11:42
